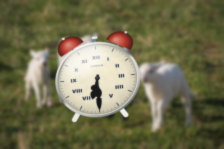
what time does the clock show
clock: 6:30
